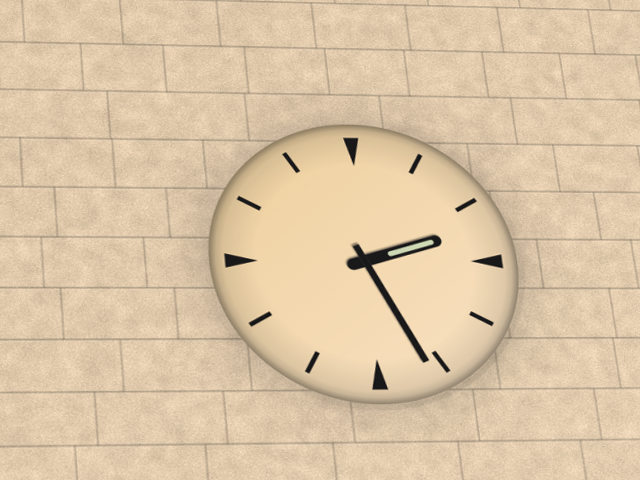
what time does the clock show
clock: 2:26
